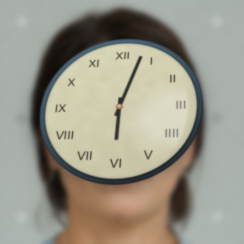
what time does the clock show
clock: 6:03
